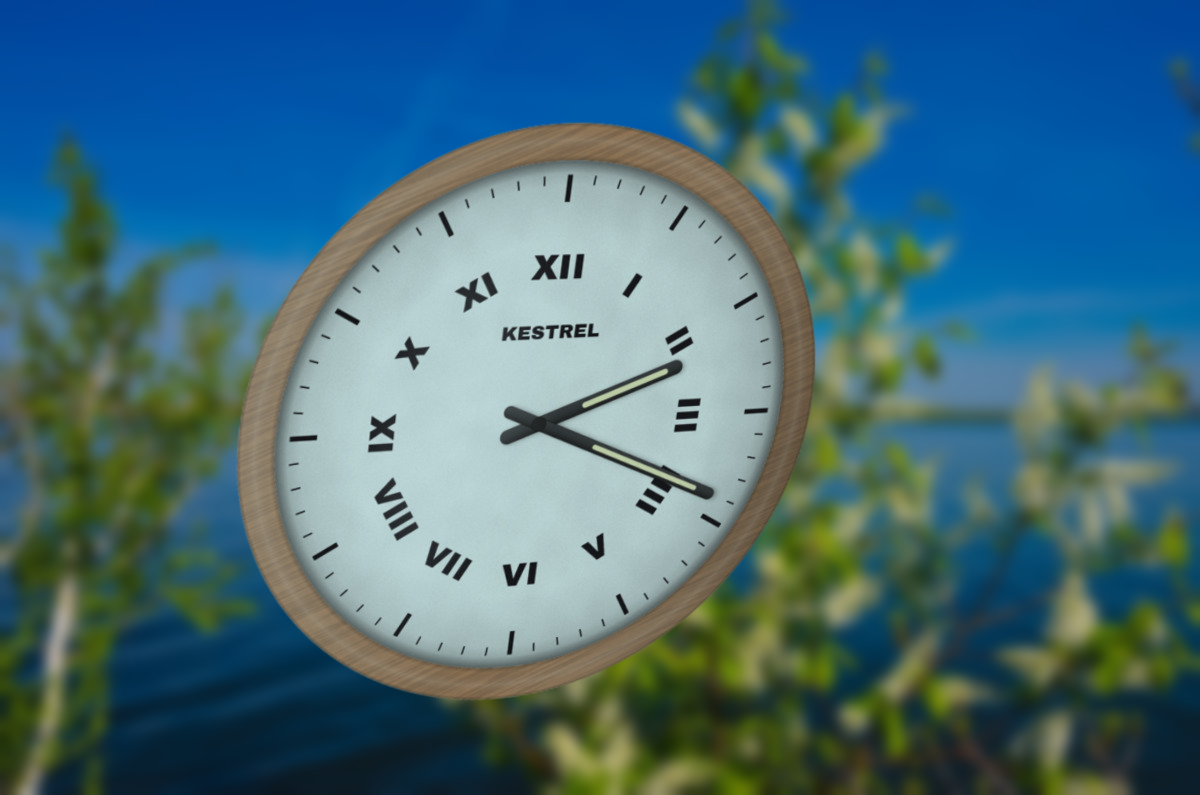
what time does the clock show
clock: 2:19
